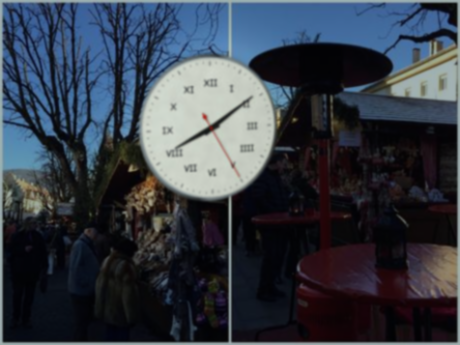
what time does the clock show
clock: 8:09:25
